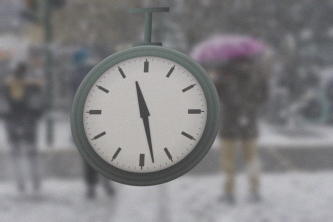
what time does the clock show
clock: 11:28
